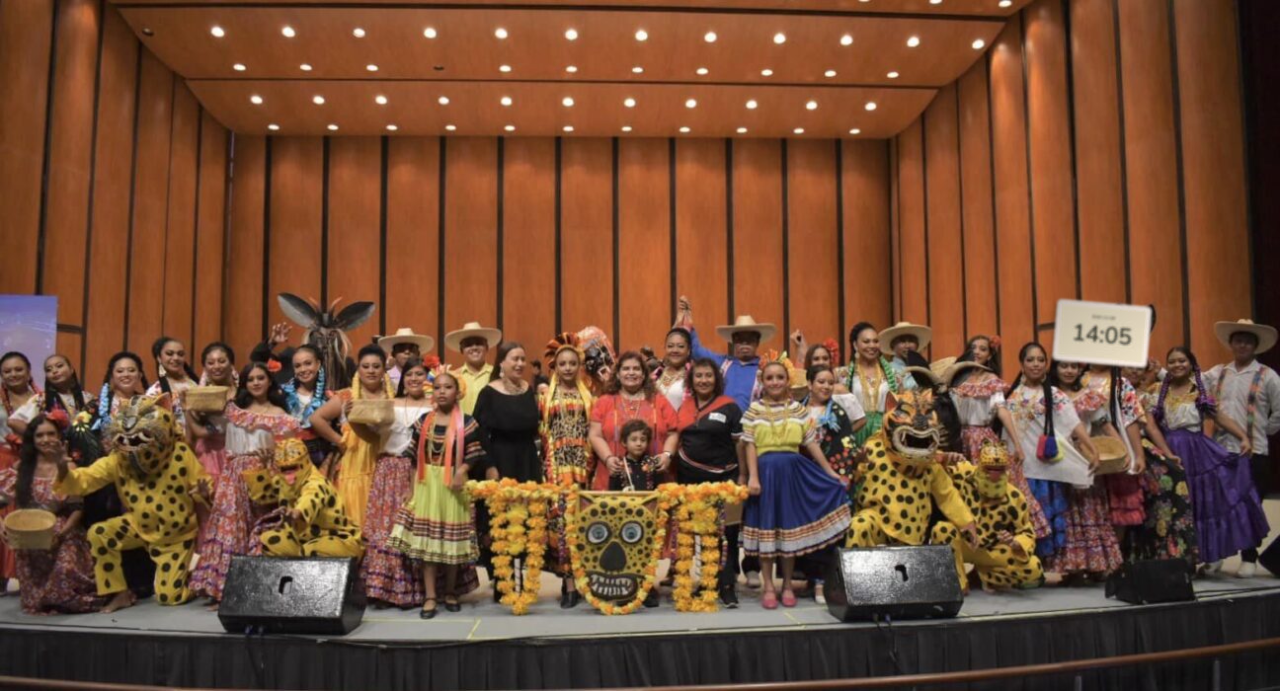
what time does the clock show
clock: 14:05
